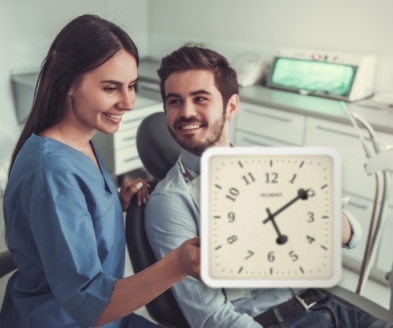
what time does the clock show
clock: 5:09
